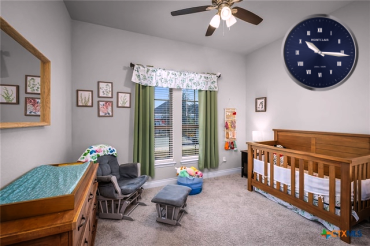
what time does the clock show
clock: 10:16
